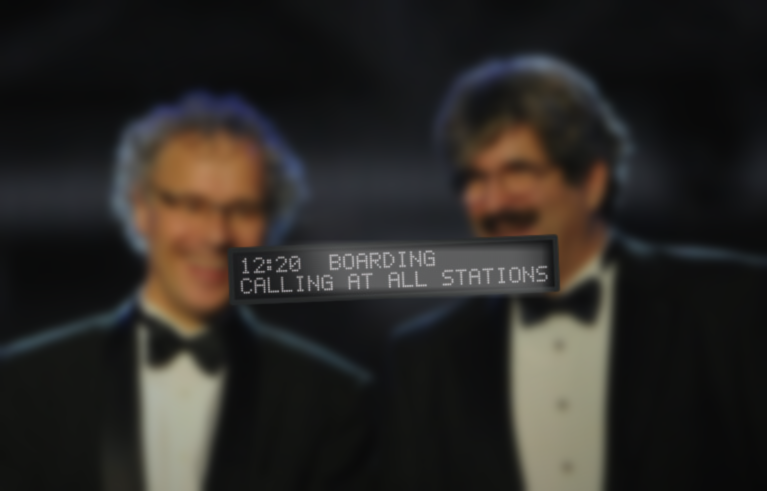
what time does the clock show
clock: 12:20
